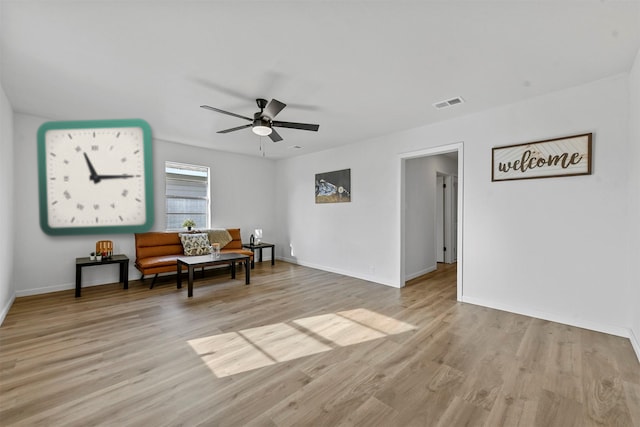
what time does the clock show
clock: 11:15
